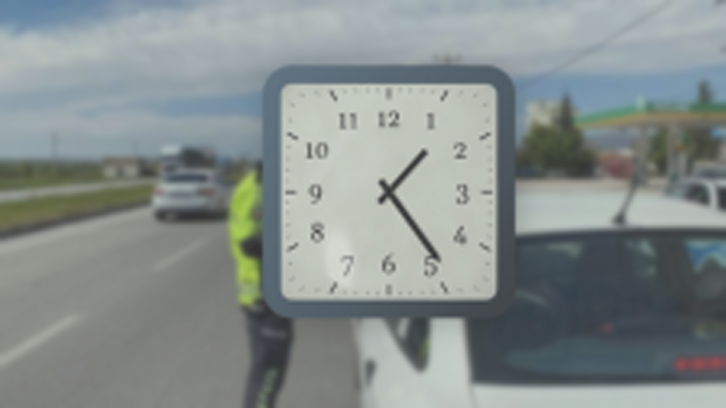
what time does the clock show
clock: 1:24
